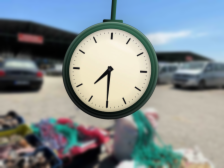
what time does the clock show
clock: 7:30
